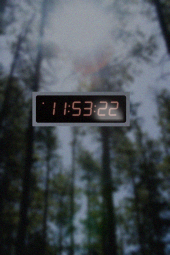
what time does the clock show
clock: 11:53:22
